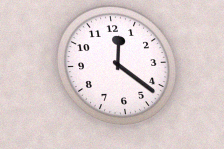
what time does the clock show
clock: 12:22
